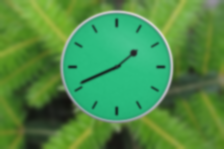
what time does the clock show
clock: 1:41
